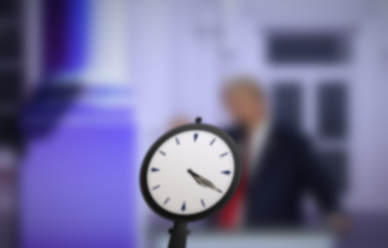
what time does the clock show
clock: 4:20
